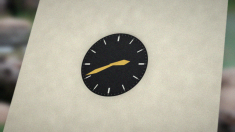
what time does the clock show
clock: 2:41
